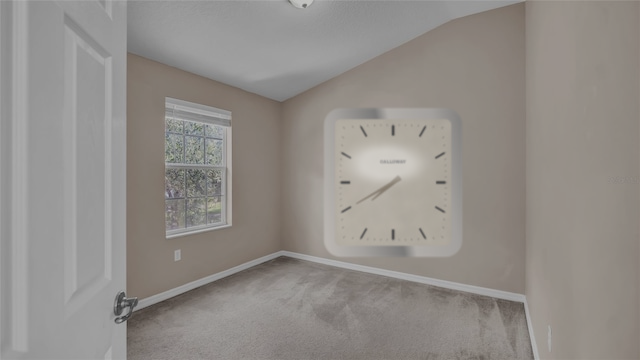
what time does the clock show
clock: 7:40
